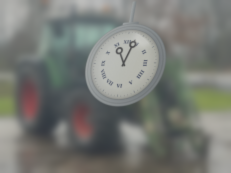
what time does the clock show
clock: 11:03
